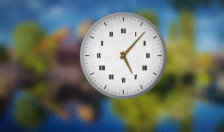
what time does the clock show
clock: 5:07
